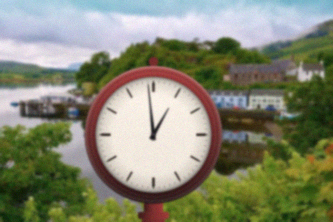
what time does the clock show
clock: 12:59
